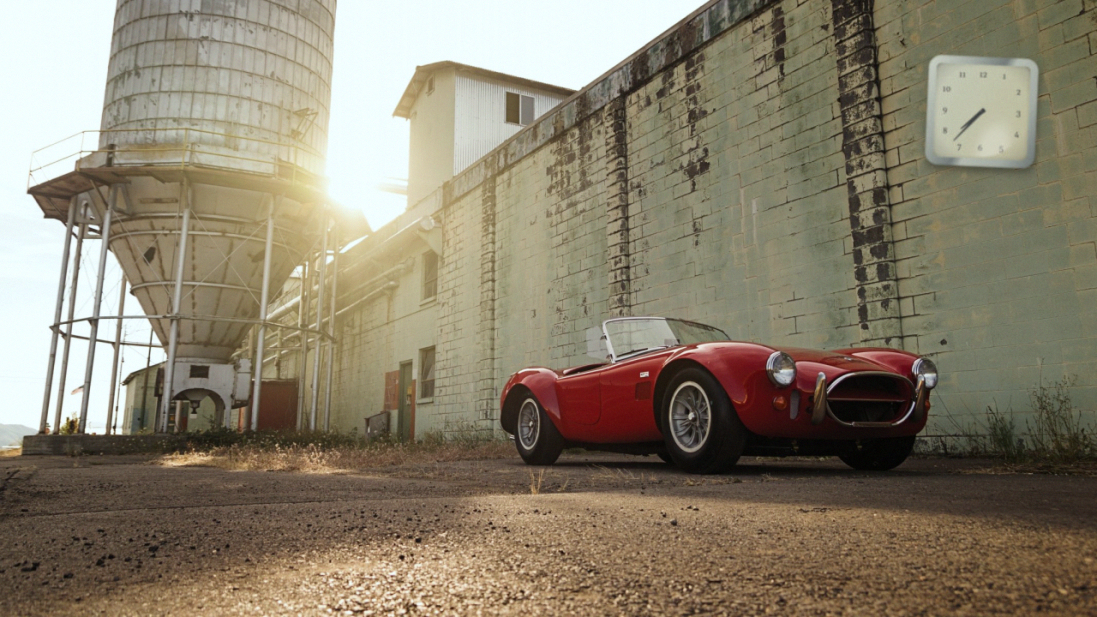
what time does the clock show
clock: 7:37
